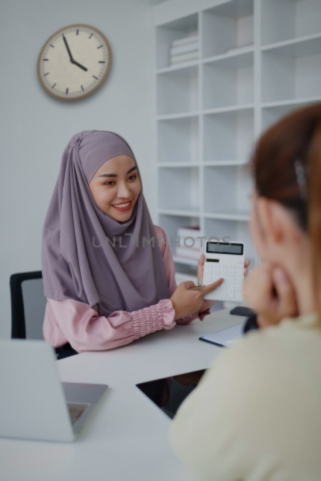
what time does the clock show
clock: 3:55
